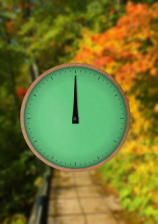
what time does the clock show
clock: 12:00
